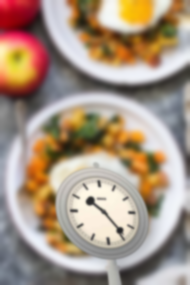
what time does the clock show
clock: 10:24
